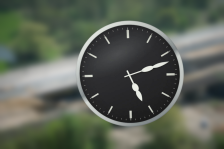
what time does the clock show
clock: 5:12
